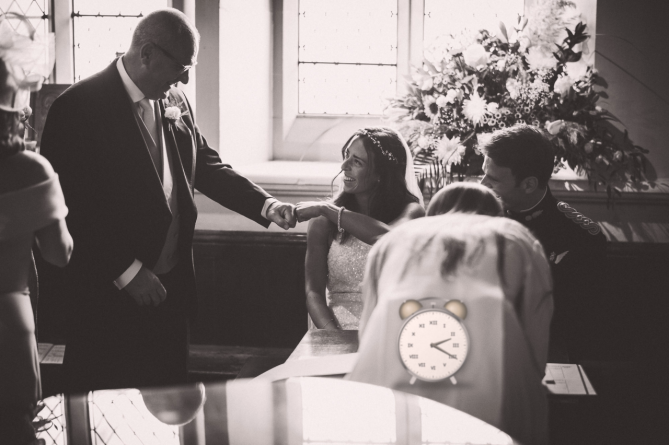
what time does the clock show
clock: 2:20
